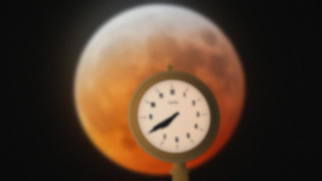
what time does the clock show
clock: 7:40
